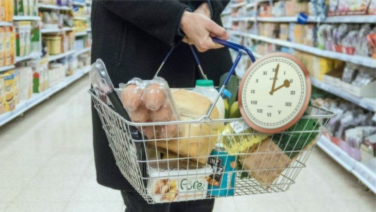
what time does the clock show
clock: 2:01
